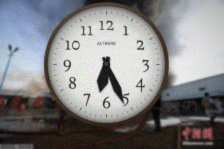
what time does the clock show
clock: 6:26
